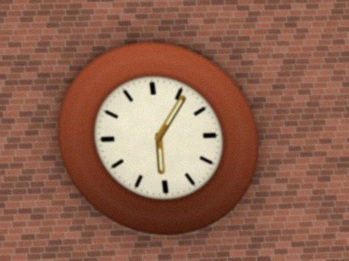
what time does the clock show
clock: 6:06
